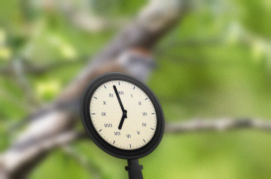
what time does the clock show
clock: 6:58
